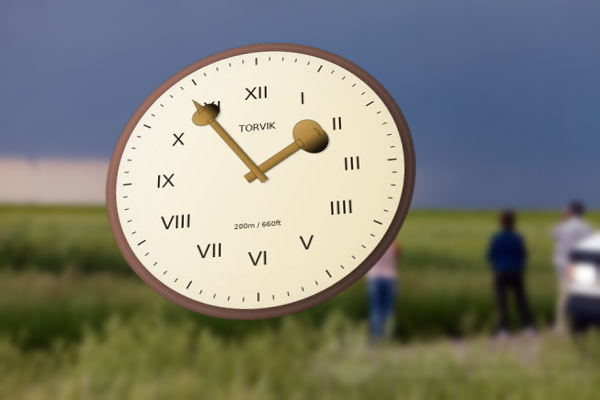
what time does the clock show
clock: 1:54
